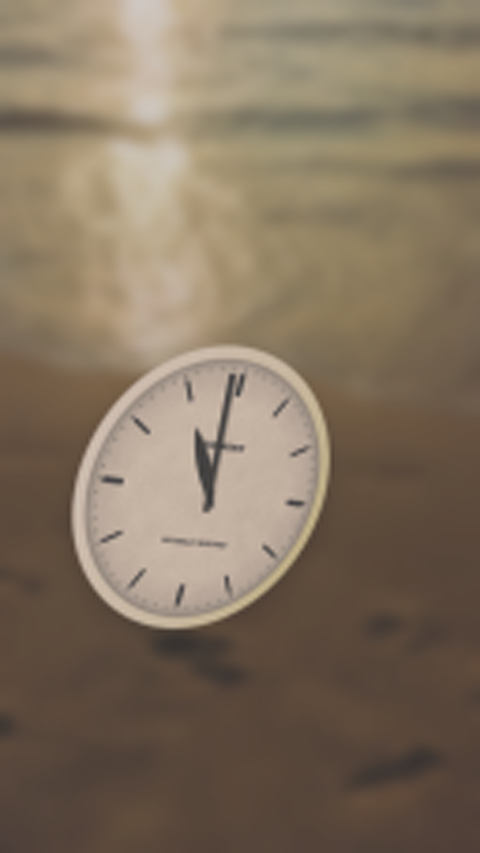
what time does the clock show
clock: 10:59
